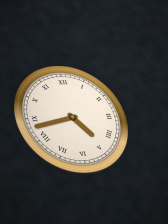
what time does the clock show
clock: 4:43
